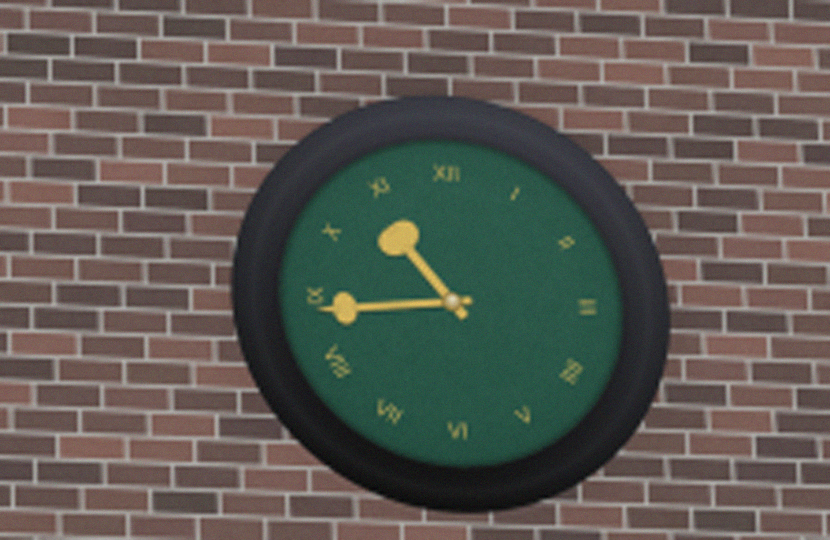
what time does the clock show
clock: 10:44
